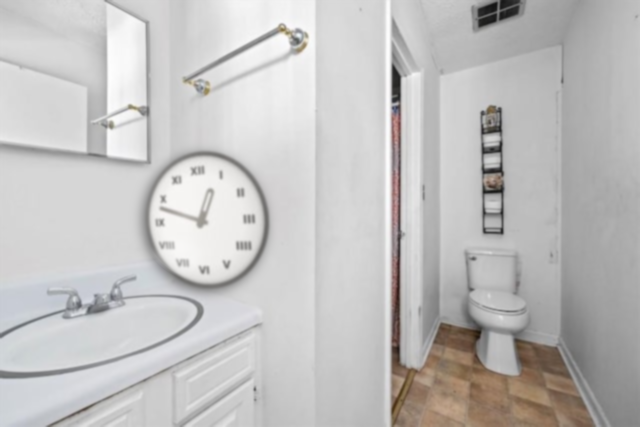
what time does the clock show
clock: 12:48
